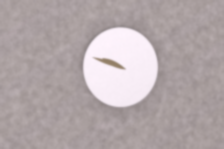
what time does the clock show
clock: 9:48
